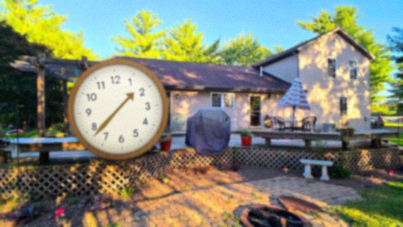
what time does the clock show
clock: 1:38
